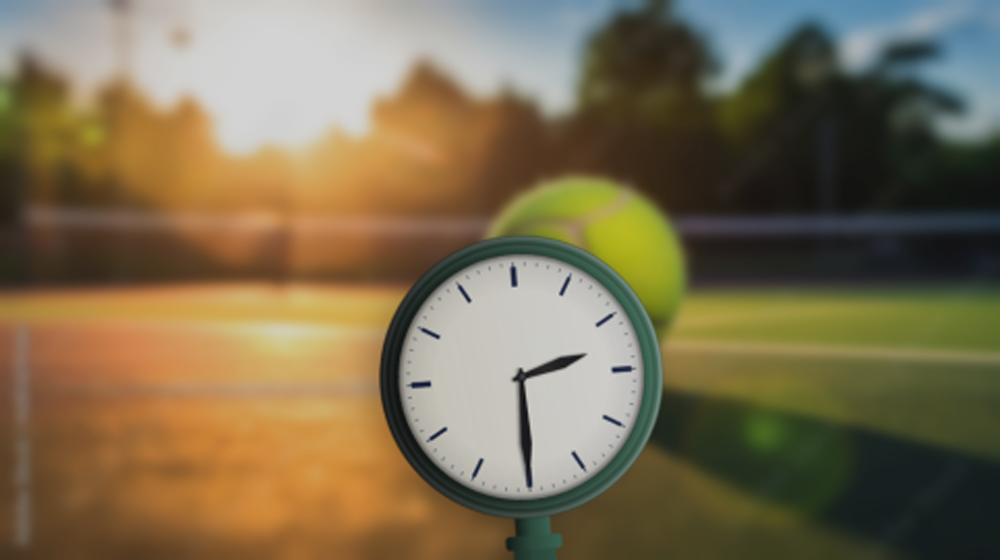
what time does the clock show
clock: 2:30
